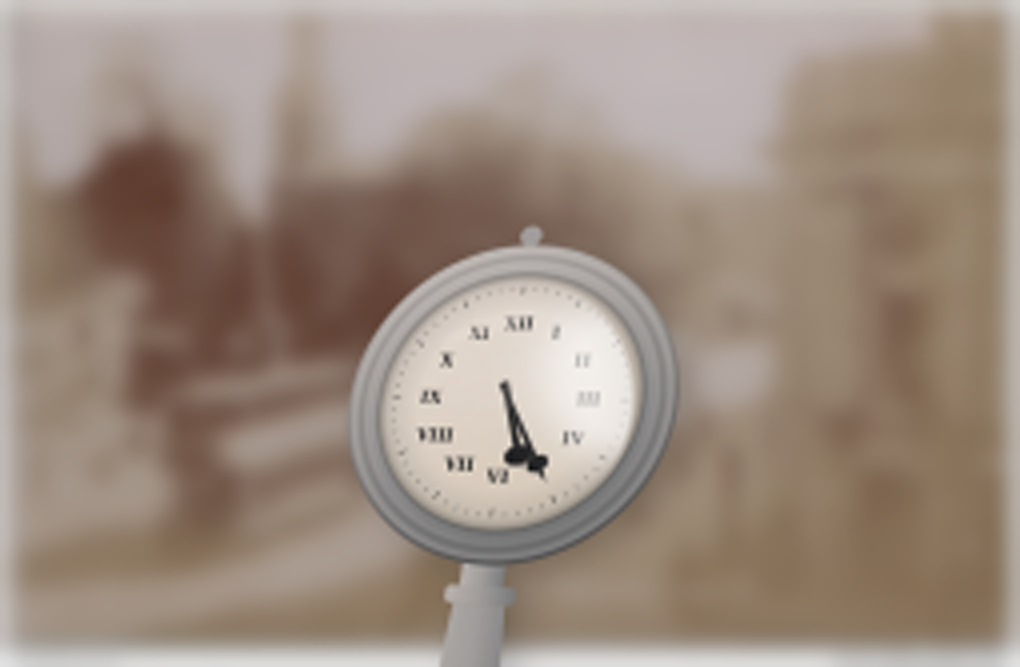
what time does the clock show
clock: 5:25
